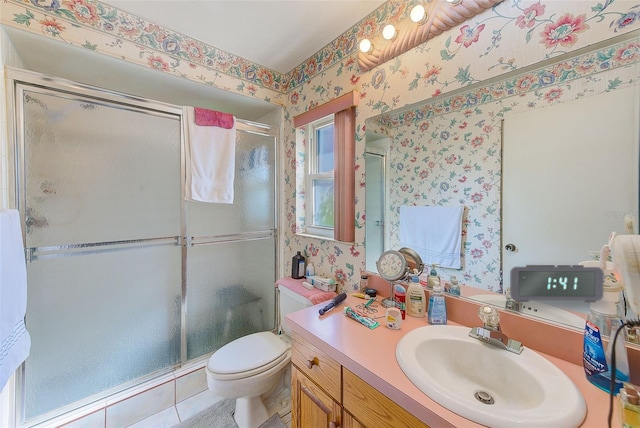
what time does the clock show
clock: 1:41
